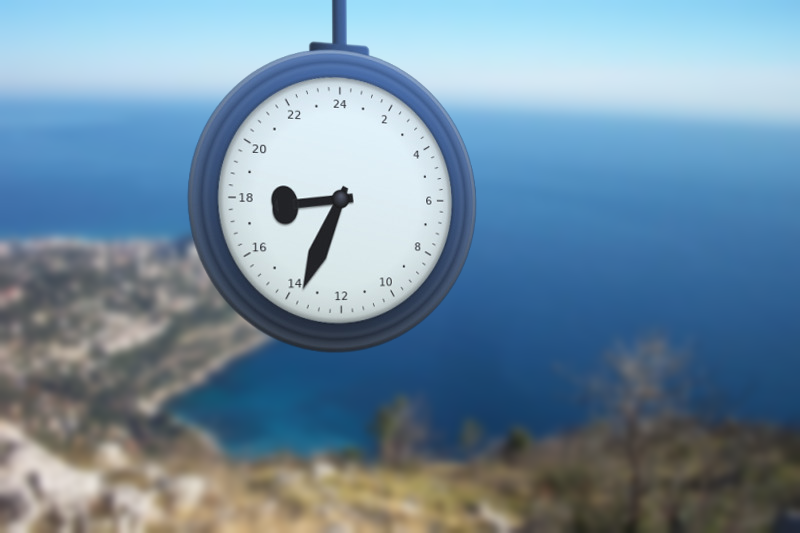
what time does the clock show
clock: 17:34
